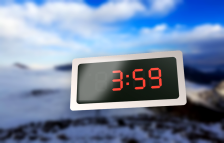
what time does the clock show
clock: 3:59
